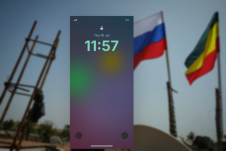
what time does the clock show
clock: 11:57
